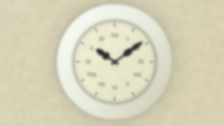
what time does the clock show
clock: 10:09
